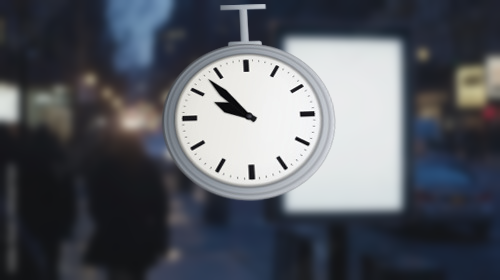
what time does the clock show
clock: 9:53
